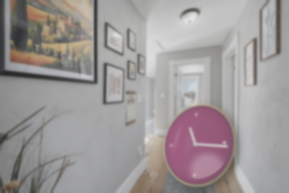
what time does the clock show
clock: 11:16
